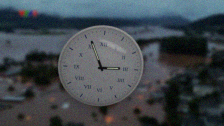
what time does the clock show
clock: 2:56
